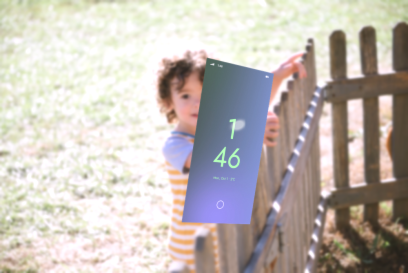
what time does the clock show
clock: 1:46
